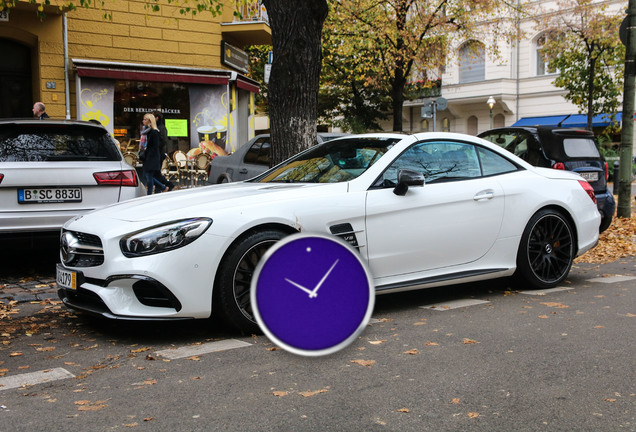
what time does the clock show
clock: 10:07
